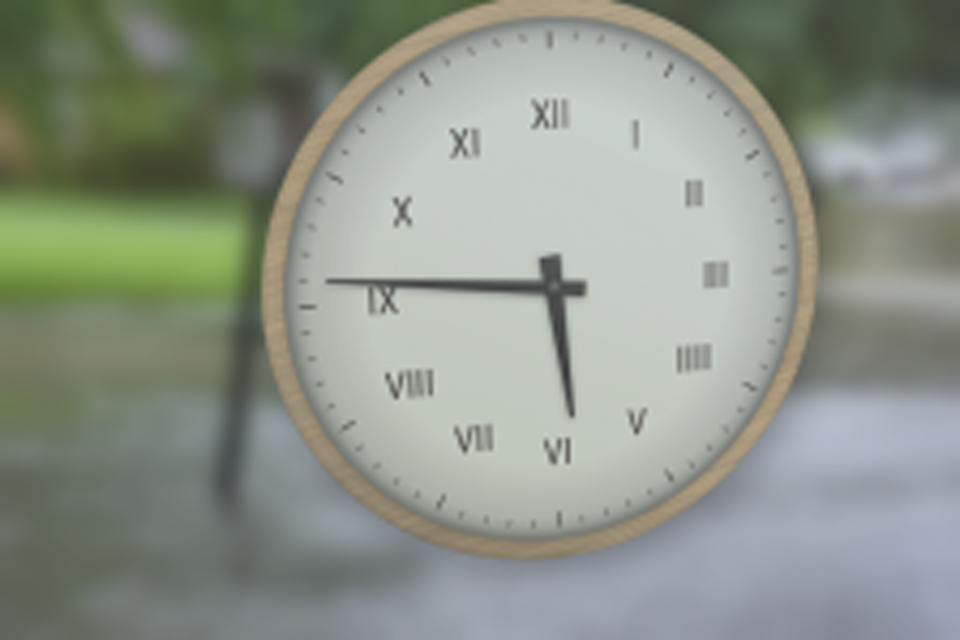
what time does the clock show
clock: 5:46
